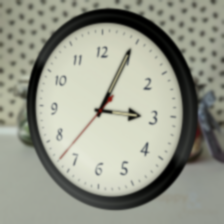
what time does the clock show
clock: 3:04:37
